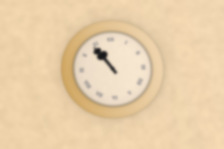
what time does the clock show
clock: 10:54
